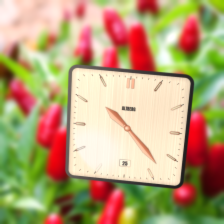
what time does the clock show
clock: 10:23
